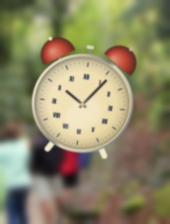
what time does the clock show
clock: 10:06
